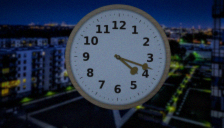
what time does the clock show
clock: 4:18
